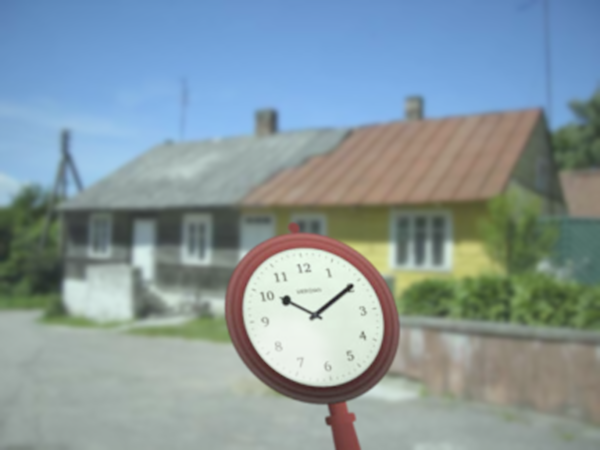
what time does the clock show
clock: 10:10
